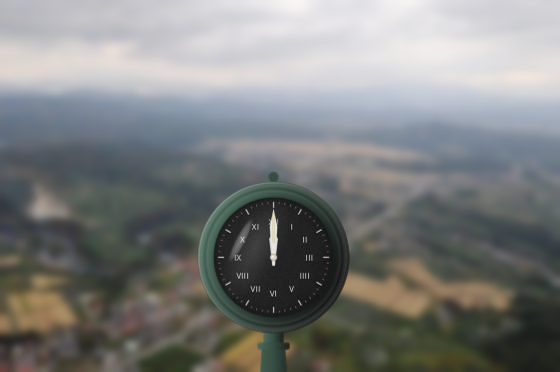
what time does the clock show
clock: 12:00
